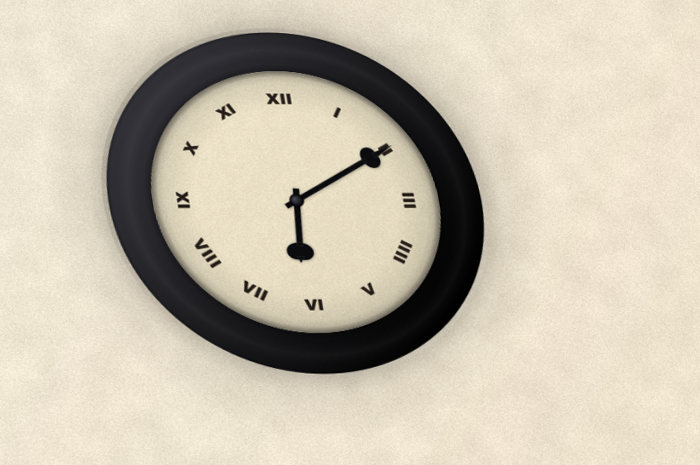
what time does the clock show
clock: 6:10
